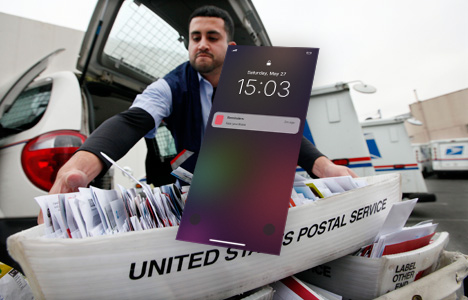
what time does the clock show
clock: 15:03
